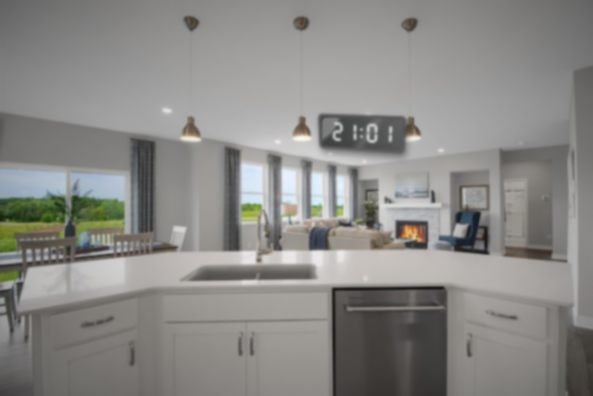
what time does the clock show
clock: 21:01
